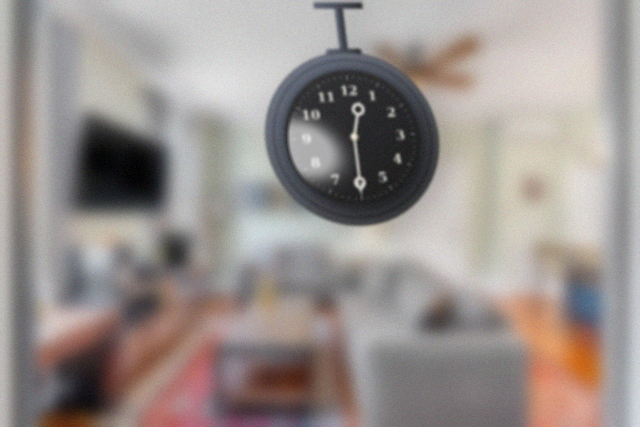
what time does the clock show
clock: 12:30
